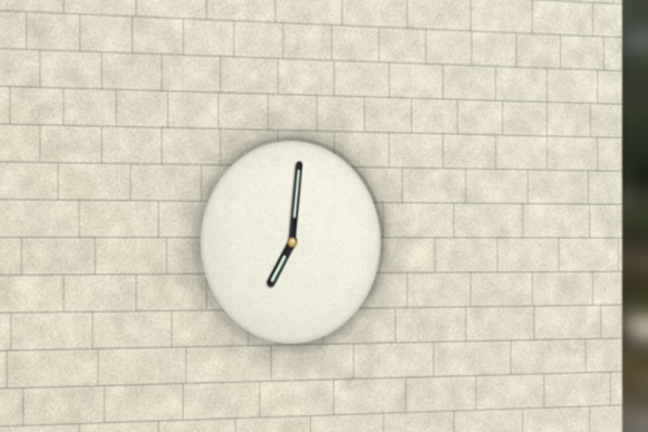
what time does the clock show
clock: 7:01
